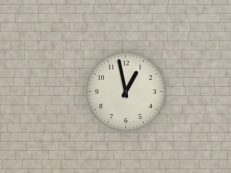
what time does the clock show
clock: 12:58
